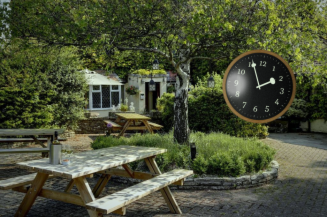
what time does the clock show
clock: 1:56
